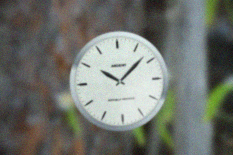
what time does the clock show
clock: 10:08
